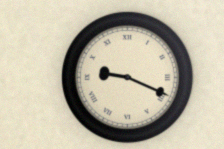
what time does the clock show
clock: 9:19
